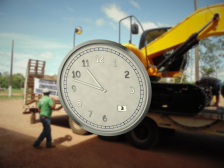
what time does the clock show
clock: 10:48
